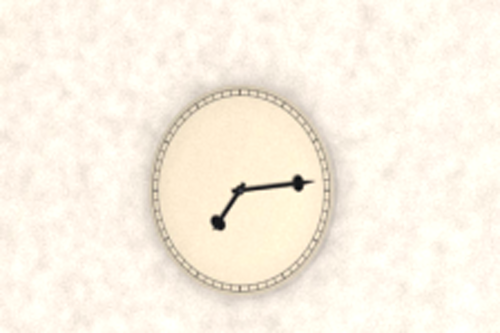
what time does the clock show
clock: 7:14
